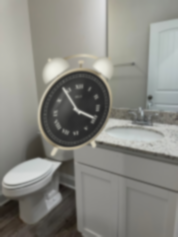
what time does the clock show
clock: 3:54
